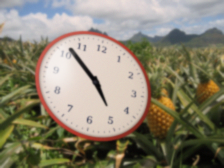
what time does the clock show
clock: 4:52
